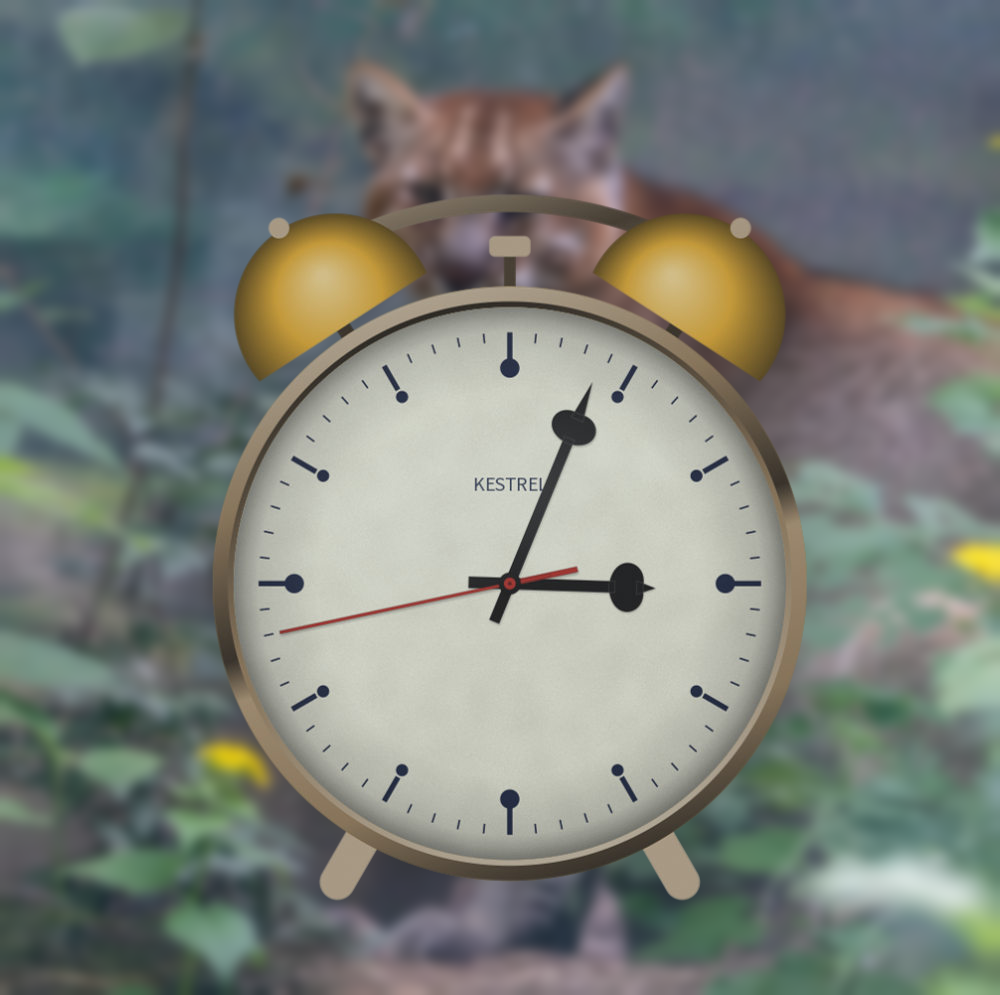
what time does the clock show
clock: 3:03:43
